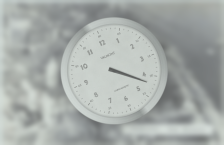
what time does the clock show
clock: 4:22
